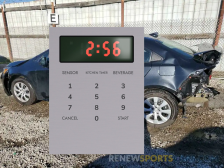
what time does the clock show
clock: 2:56
